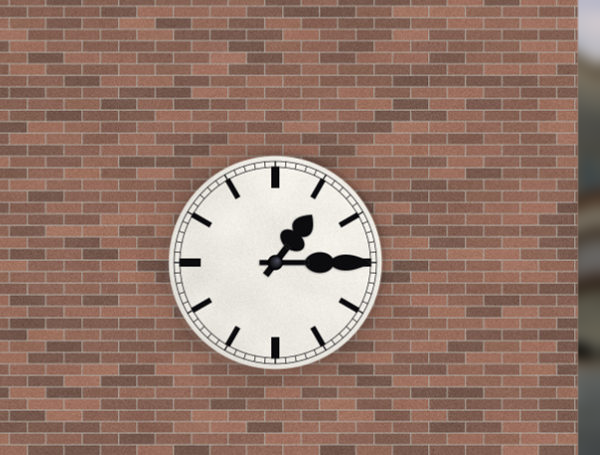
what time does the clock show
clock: 1:15
